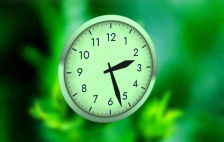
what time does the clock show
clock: 2:27
